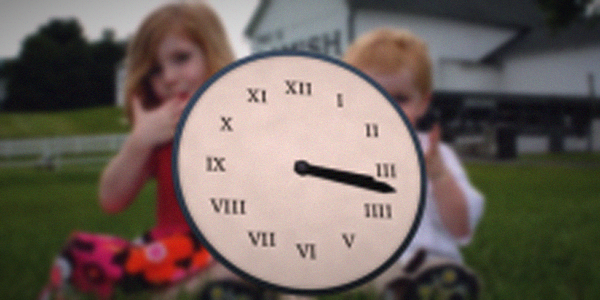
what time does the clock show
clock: 3:17
